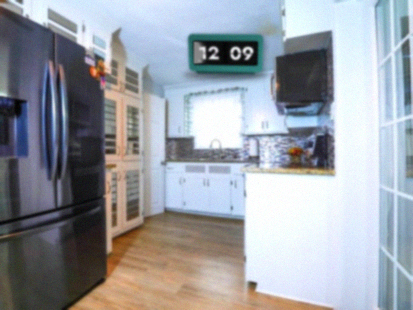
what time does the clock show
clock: 12:09
